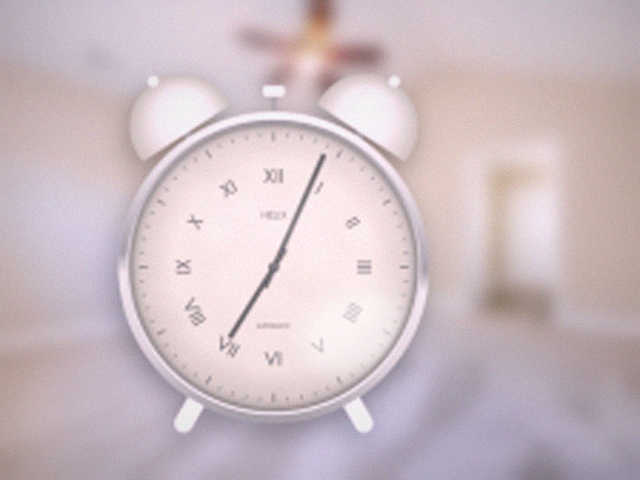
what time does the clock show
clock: 7:04
